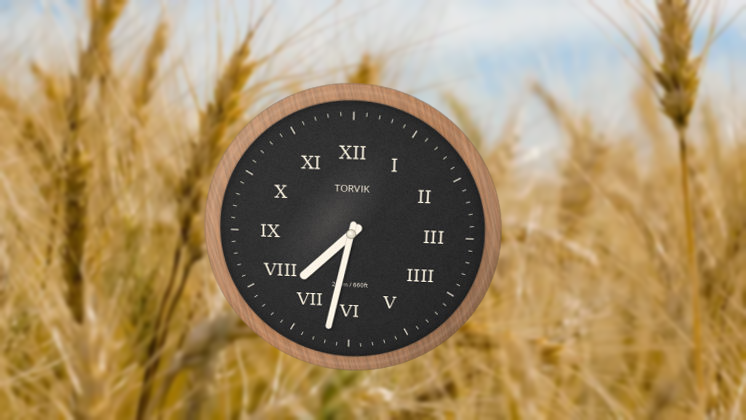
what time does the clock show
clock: 7:32
